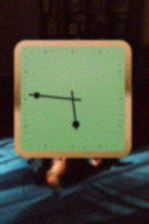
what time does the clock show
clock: 5:46
